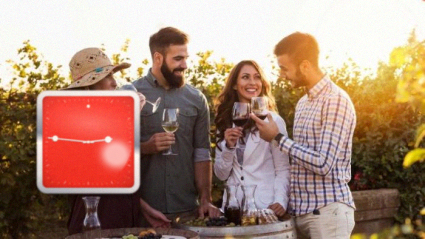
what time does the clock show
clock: 2:46
